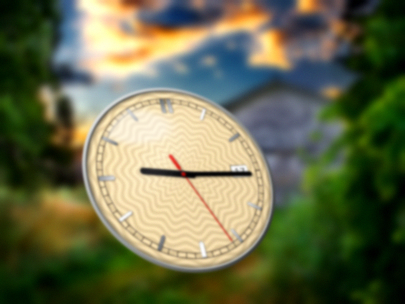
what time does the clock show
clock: 9:15:26
